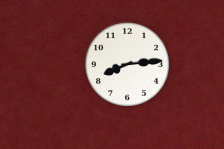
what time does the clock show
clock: 8:14
